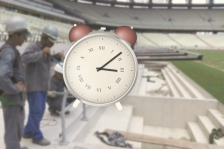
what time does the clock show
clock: 3:08
